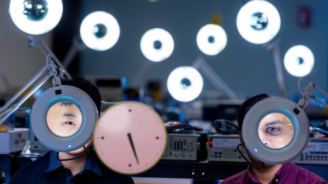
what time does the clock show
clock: 5:27
